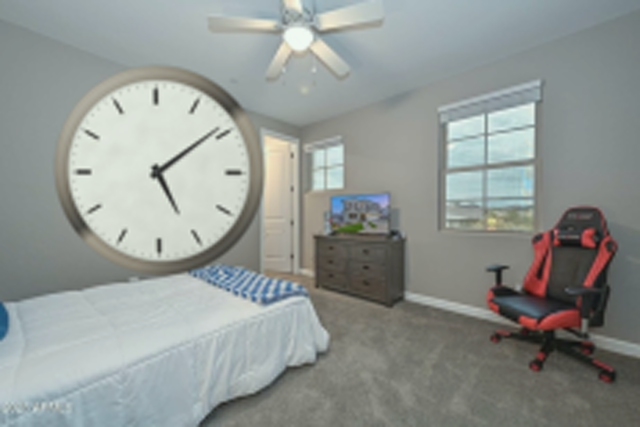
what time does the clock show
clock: 5:09
